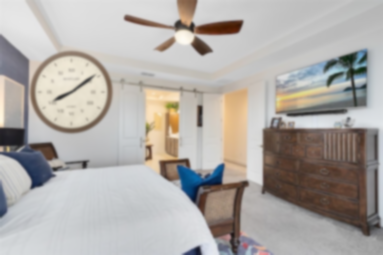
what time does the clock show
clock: 8:09
